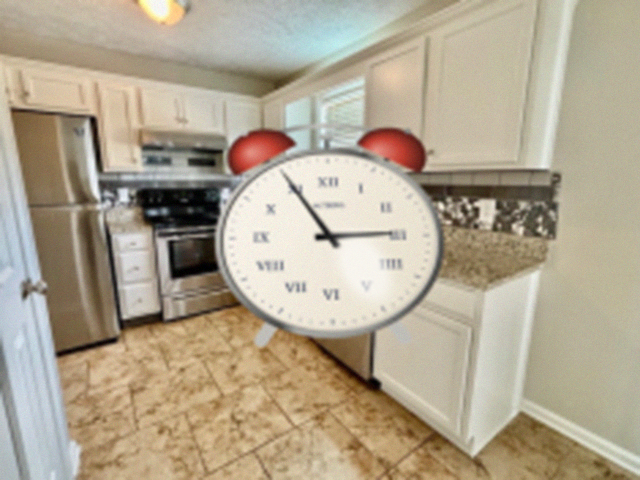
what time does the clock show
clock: 2:55
